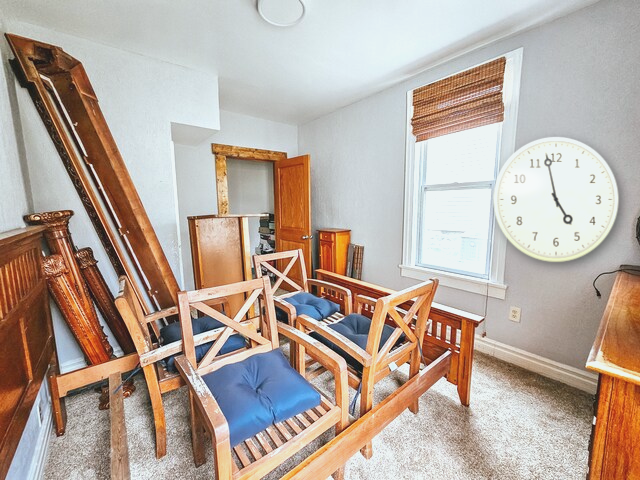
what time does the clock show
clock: 4:58
